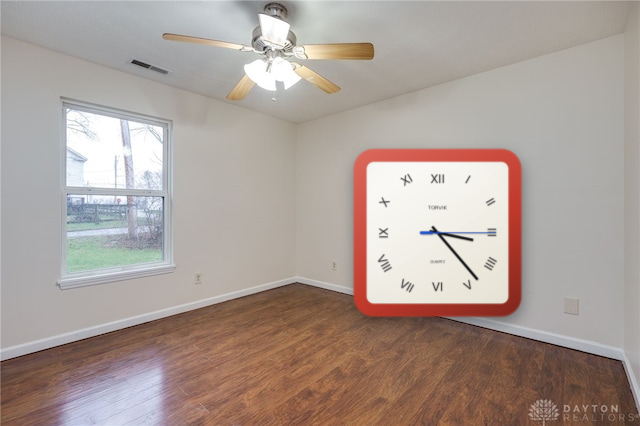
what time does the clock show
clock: 3:23:15
